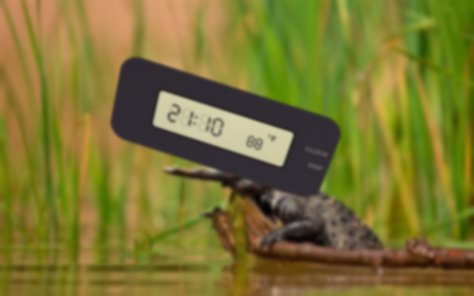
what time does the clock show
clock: 21:10
